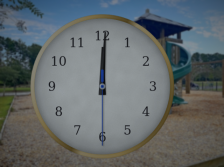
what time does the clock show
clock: 12:00:30
